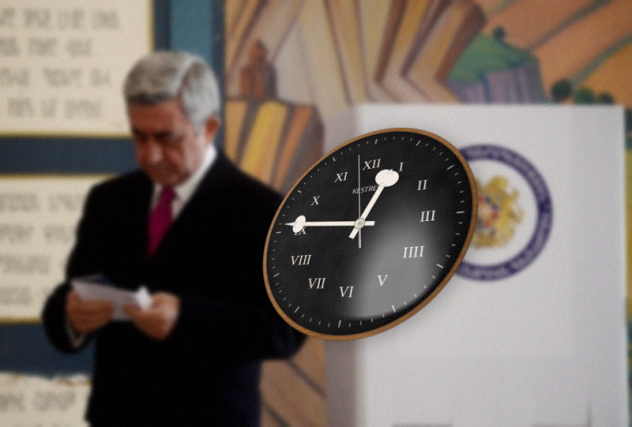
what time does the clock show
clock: 12:45:58
